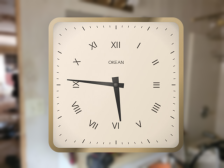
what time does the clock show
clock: 5:46
